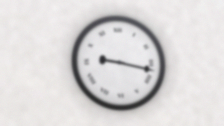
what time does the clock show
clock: 9:17
